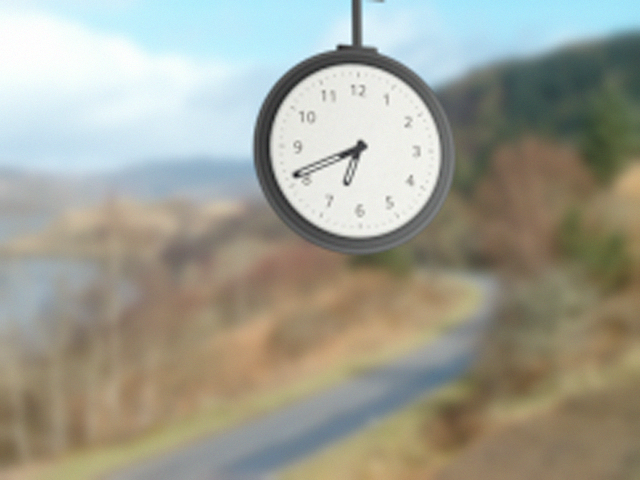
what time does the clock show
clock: 6:41
